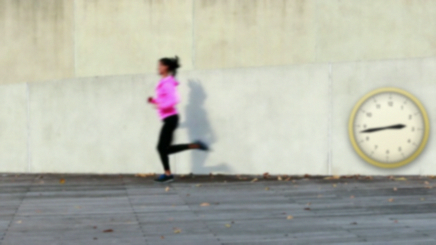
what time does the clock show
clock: 2:43
